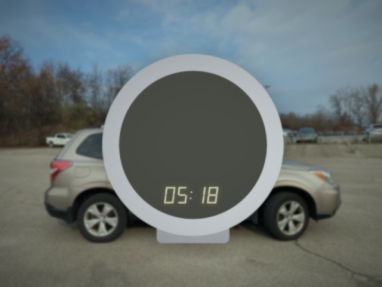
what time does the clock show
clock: 5:18
